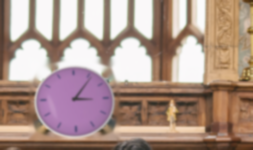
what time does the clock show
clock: 3:06
